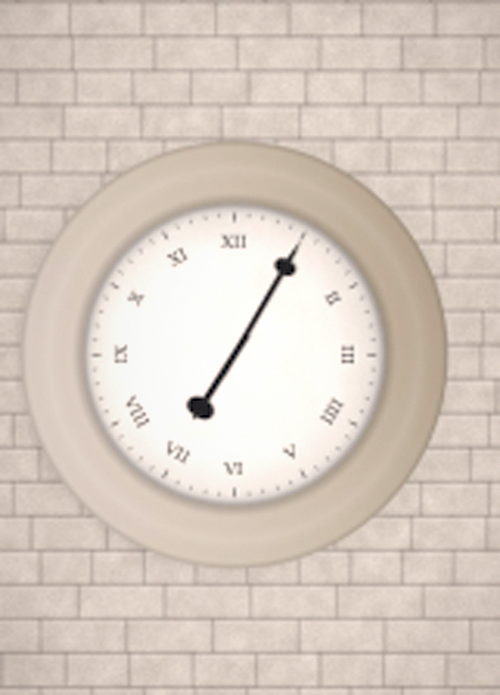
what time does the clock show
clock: 7:05
